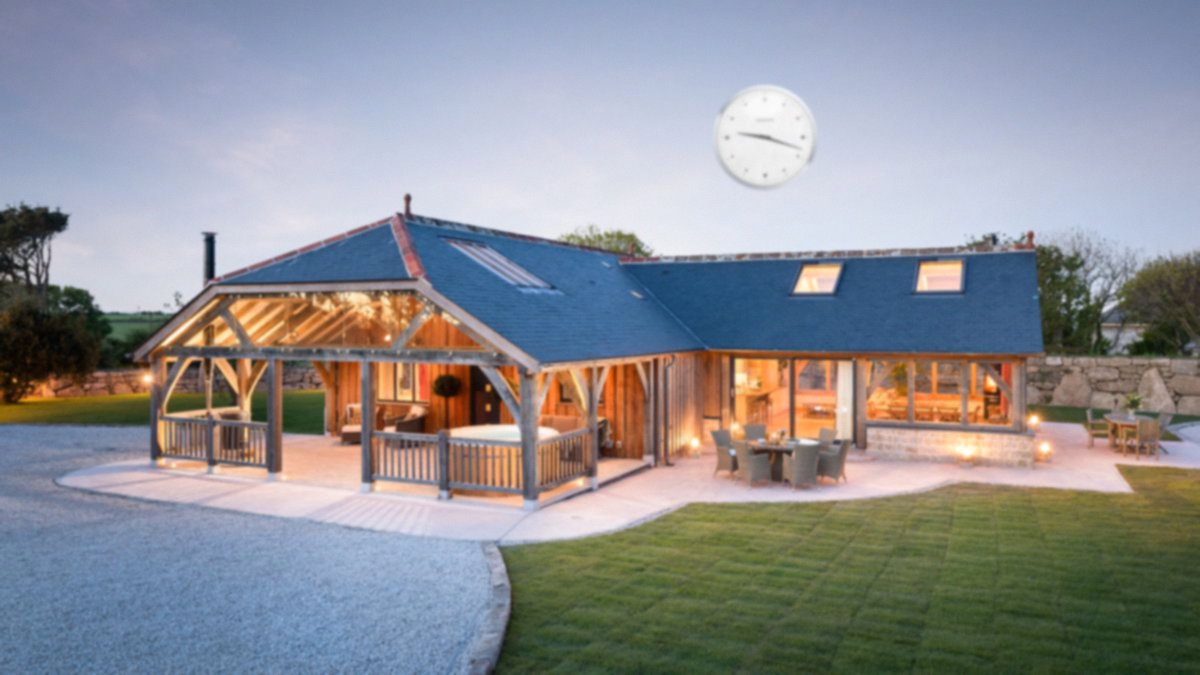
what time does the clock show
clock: 9:18
